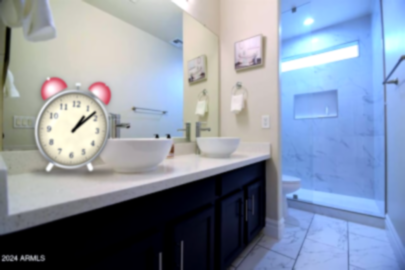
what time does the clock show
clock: 1:08
